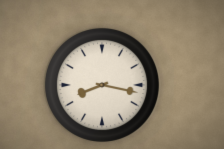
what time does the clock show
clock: 8:17
